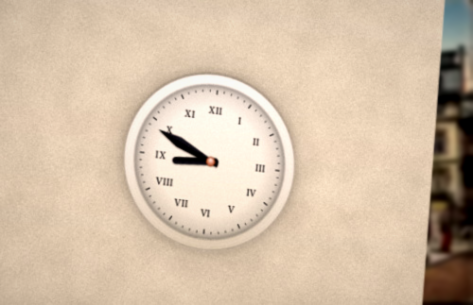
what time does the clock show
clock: 8:49
